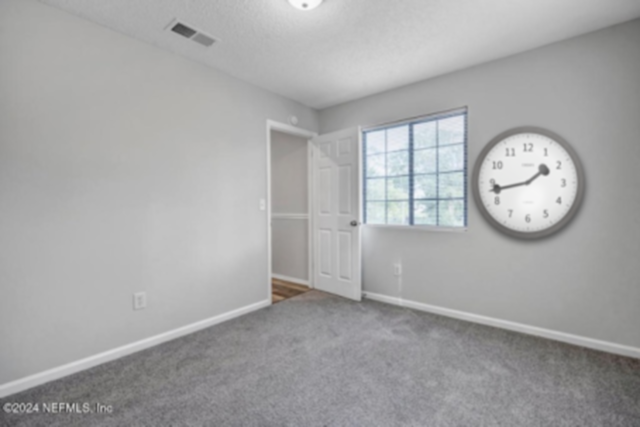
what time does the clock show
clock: 1:43
